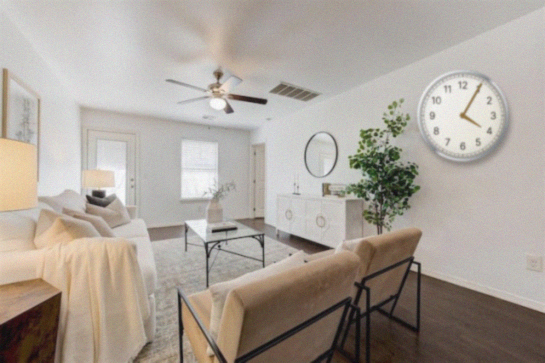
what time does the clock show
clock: 4:05
